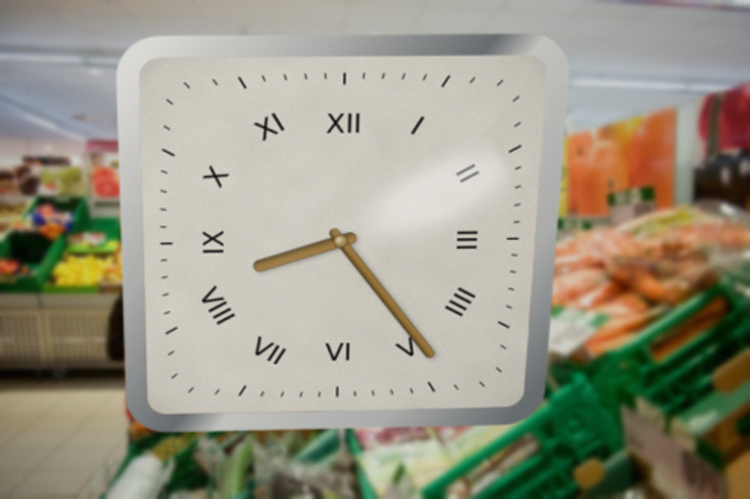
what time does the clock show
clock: 8:24
